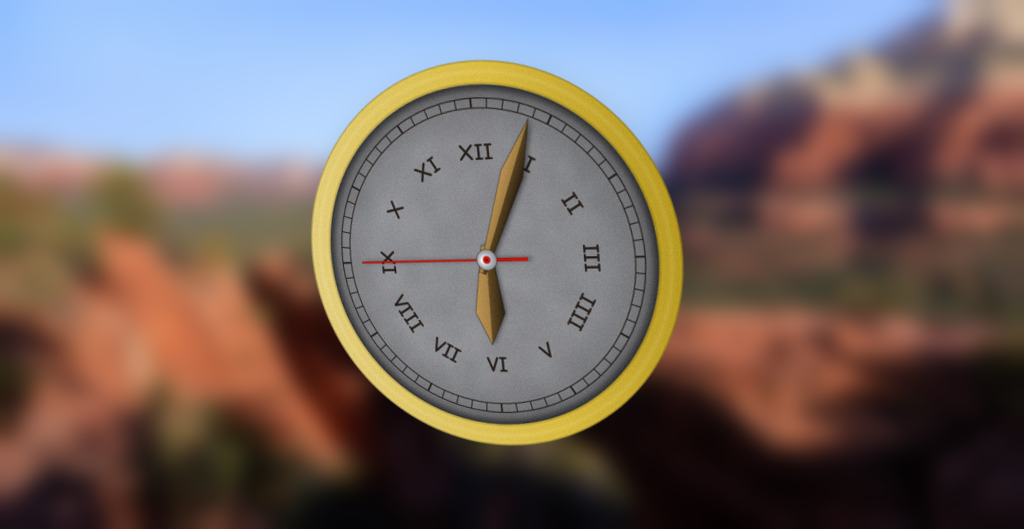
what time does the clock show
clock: 6:03:45
